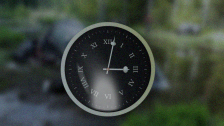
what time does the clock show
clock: 3:02
